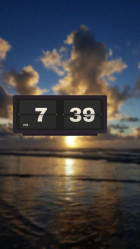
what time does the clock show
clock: 7:39
